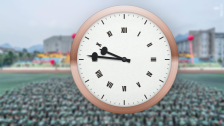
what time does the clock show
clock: 9:46
